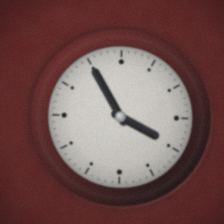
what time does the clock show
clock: 3:55
